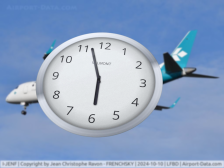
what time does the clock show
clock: 5:57
